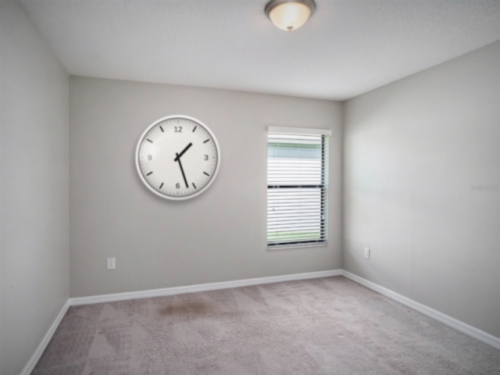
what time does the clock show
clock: 1:27
